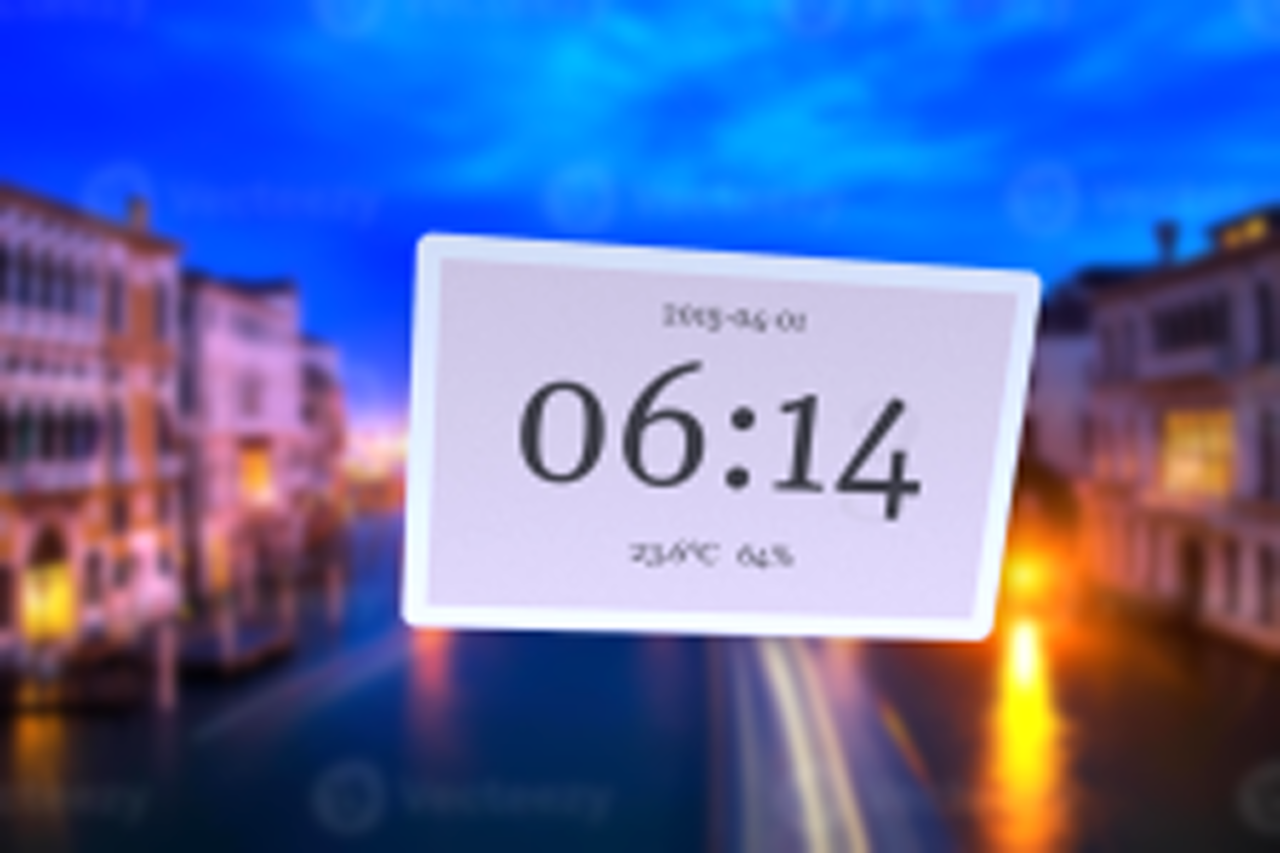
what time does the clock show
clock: 6:14
